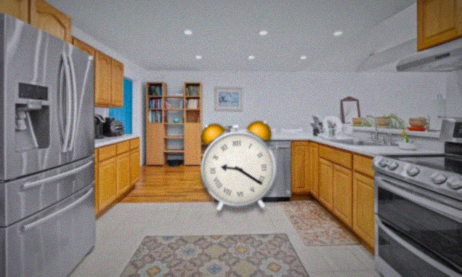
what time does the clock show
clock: 9:21
